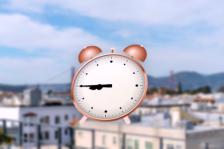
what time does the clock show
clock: 8:45
